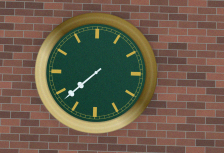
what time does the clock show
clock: 7:38
